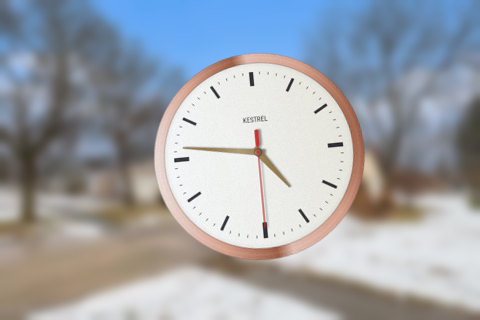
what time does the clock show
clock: 4:46:30
